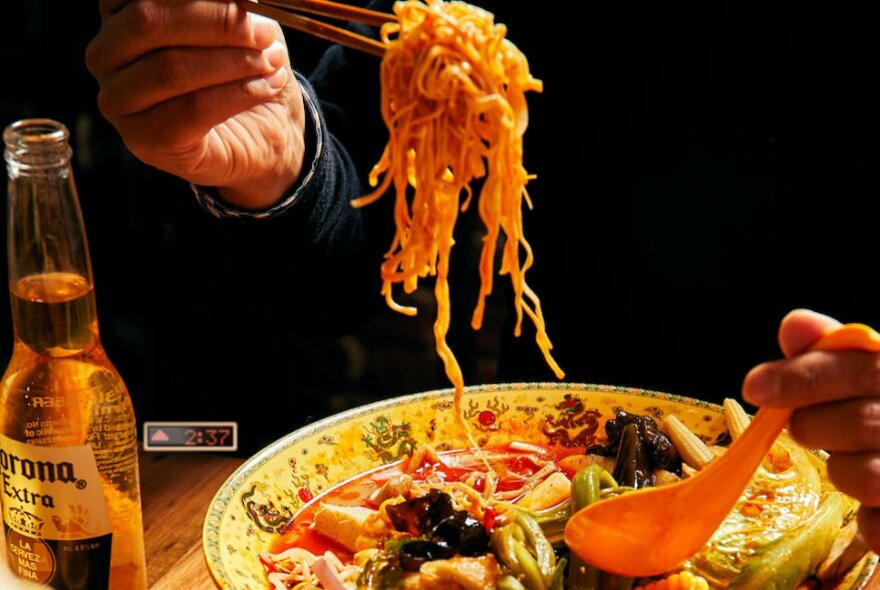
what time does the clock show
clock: 2:37
